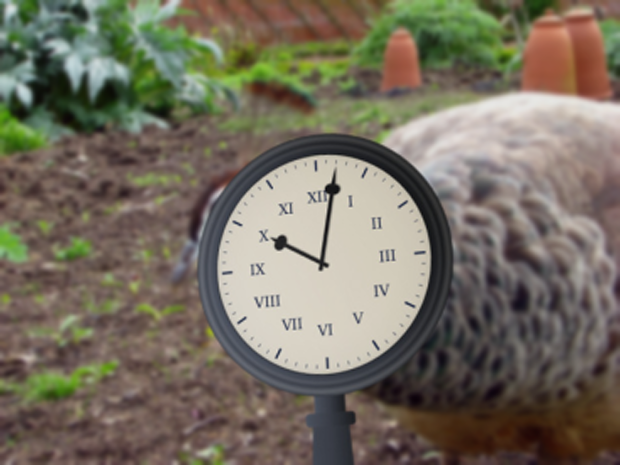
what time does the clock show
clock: 10:02
